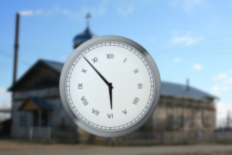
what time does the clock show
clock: 5:53
